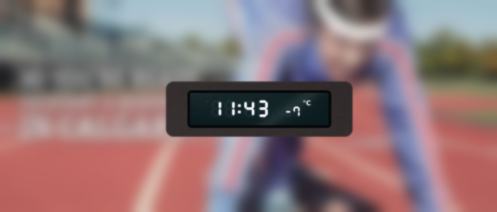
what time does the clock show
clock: 11:43
